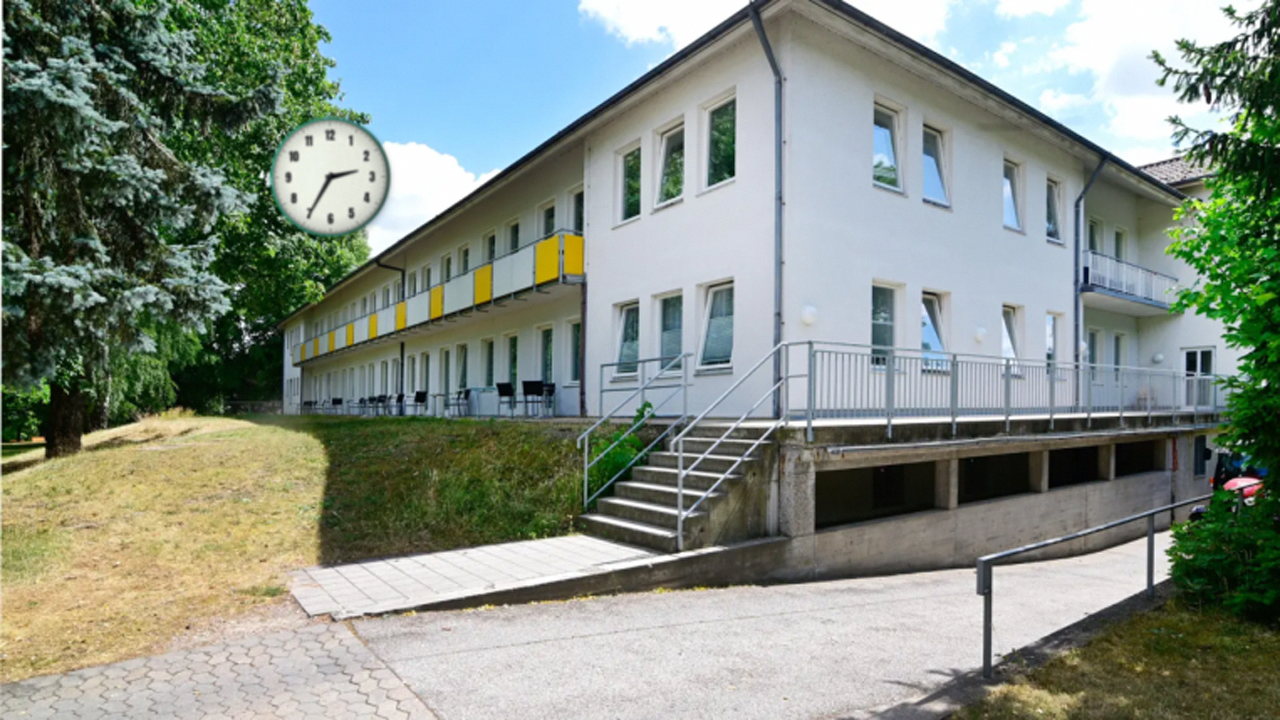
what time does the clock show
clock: 2:35
